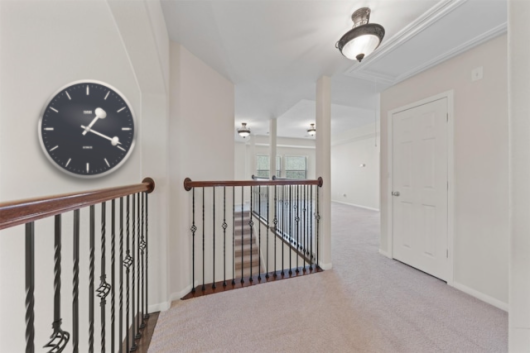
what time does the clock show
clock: 1:19
